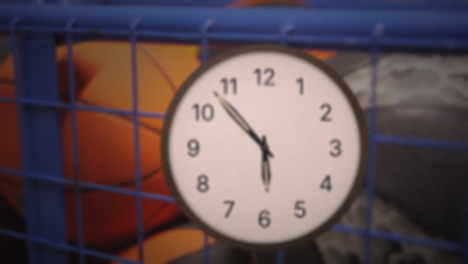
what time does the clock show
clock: 5:53
